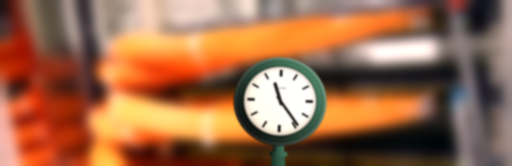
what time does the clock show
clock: 11:24
